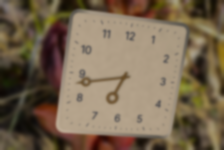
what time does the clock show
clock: 6:43
